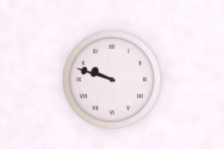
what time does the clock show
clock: 9:48
